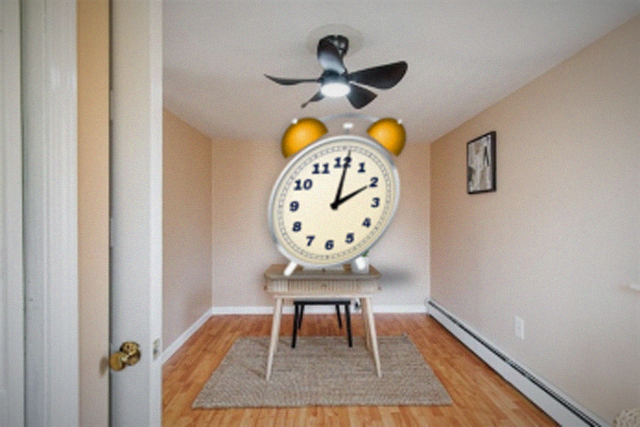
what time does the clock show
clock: 2:01
